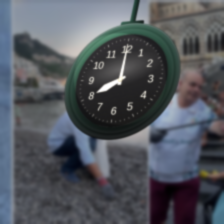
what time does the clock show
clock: 8:00
